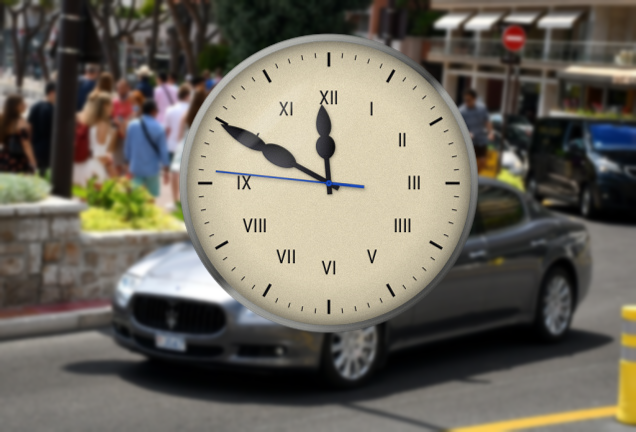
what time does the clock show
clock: 11:49:46
